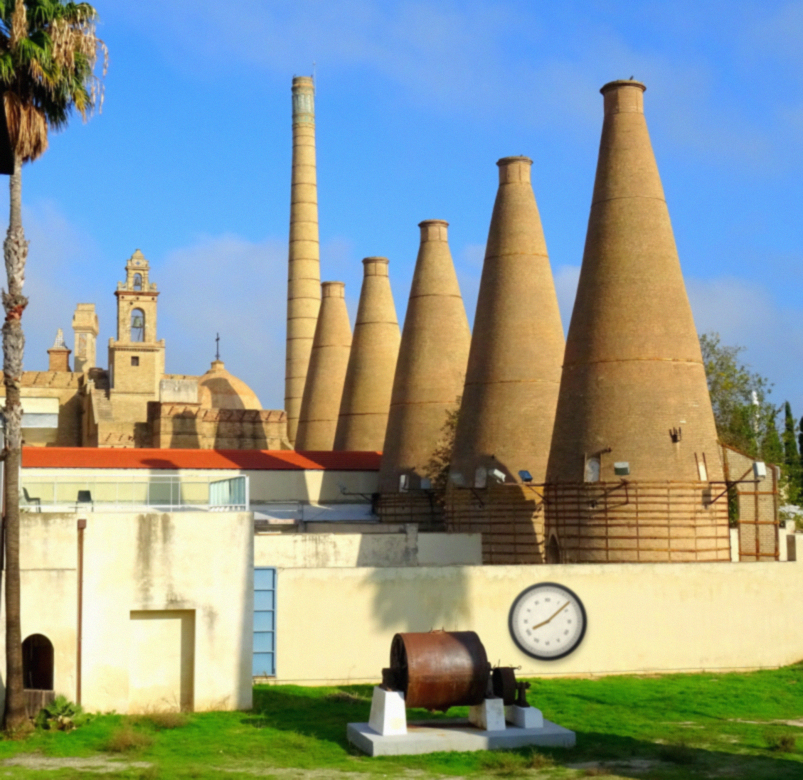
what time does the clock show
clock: 8:08
